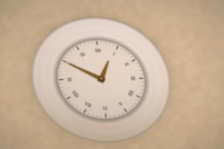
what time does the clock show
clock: 12:50
